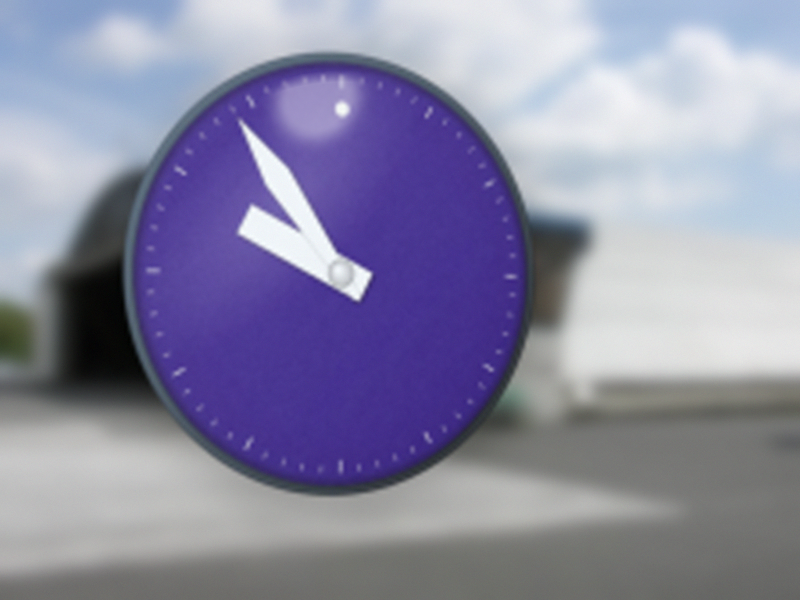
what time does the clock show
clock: 9:54
